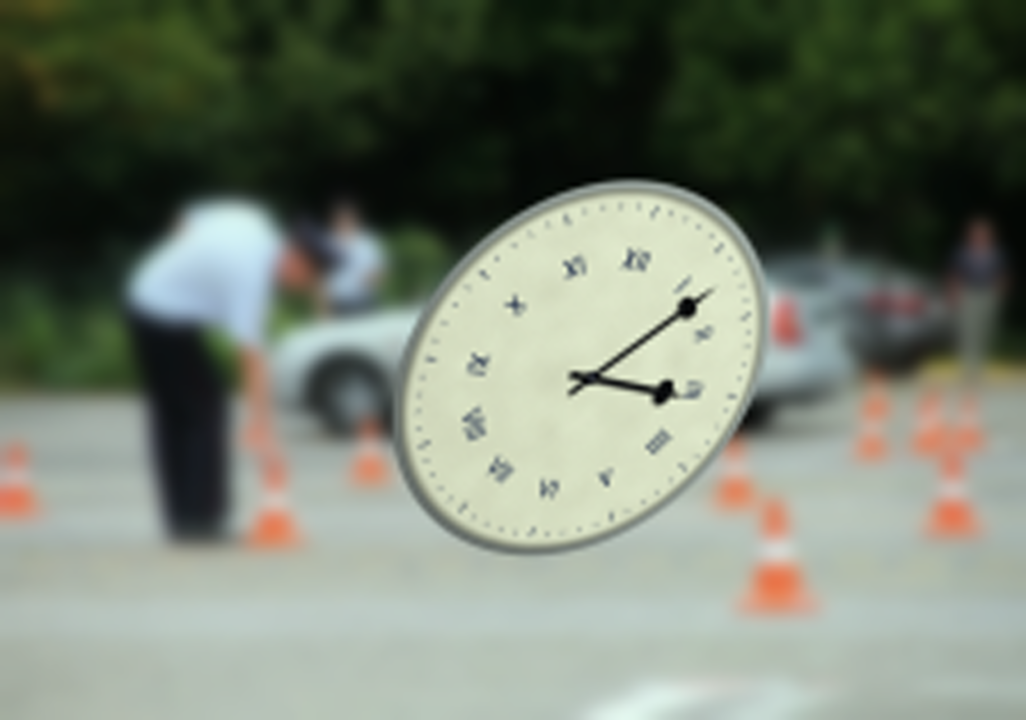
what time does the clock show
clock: 3:07
